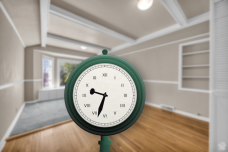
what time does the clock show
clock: 9:33
